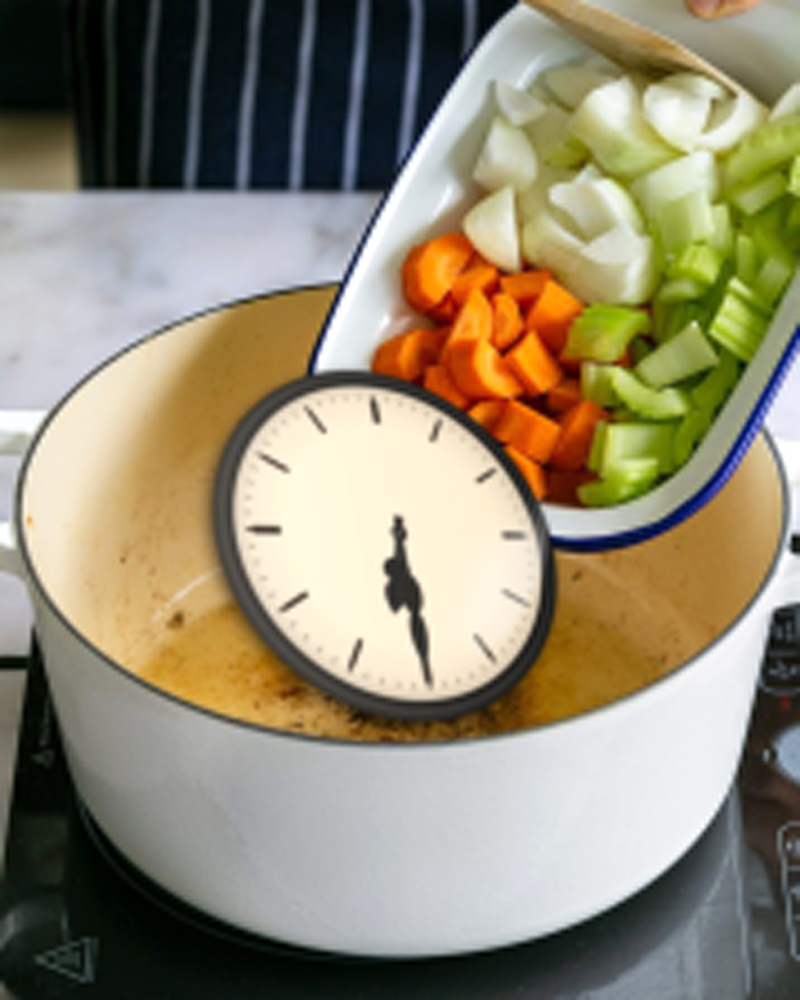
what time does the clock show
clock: 6:30
